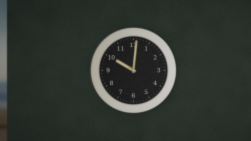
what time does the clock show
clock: 10:01
